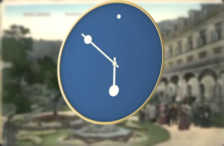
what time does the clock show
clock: 5:51
